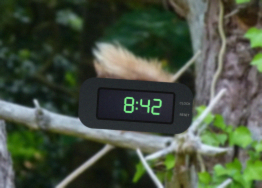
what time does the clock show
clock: 8:42
